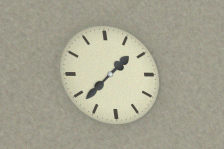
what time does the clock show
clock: 1:38
